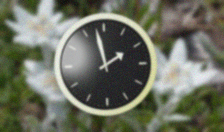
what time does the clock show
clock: 1:58
